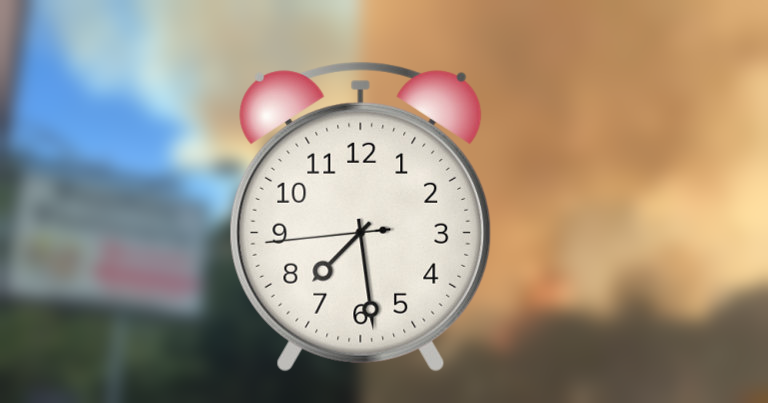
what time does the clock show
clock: 7:28:44
